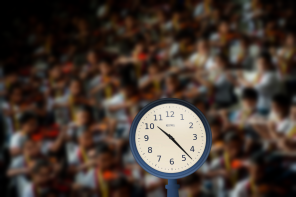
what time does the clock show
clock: 10:23
